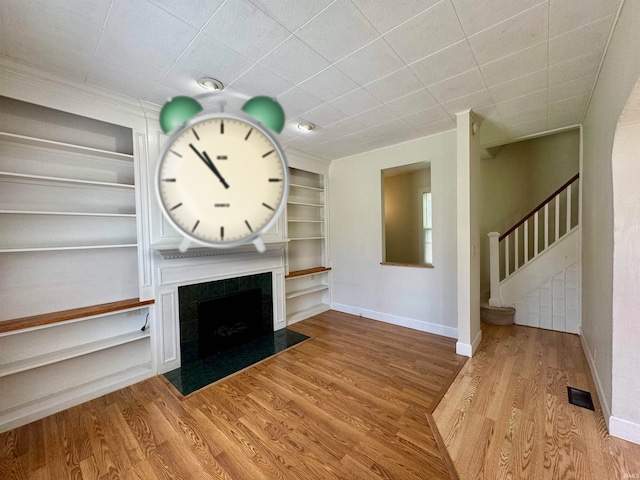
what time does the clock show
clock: 10:53
